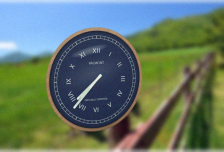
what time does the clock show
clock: 7:37
